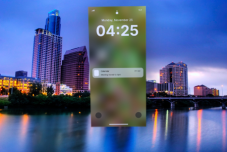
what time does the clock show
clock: 4:25
